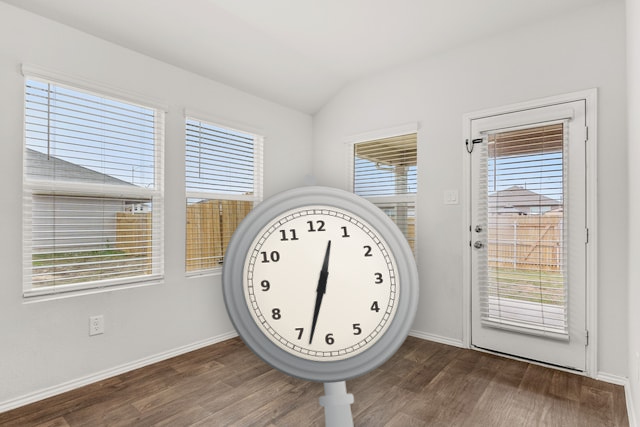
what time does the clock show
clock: 12:33
